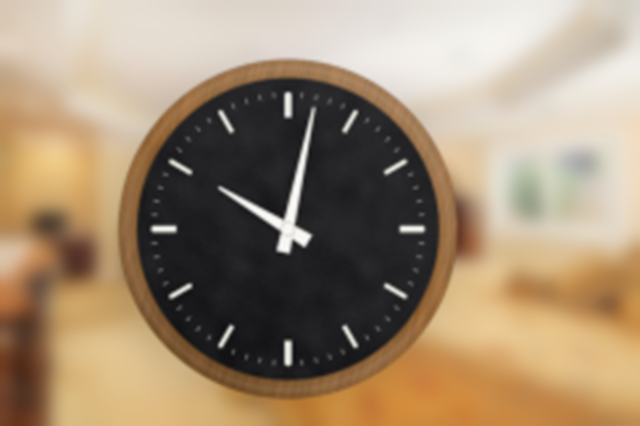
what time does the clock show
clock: 10:02
